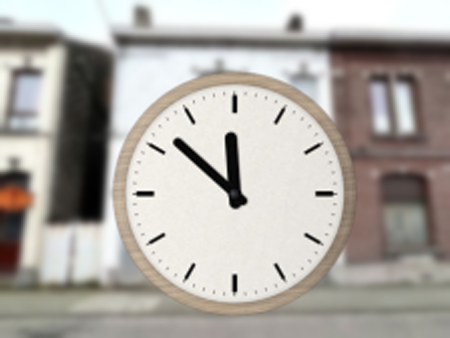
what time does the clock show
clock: 11:52
